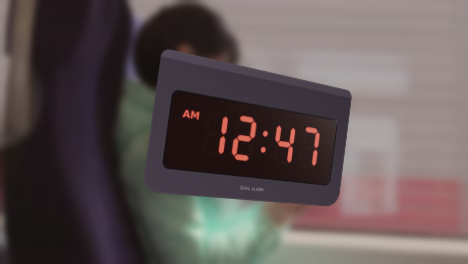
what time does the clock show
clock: 12:47
